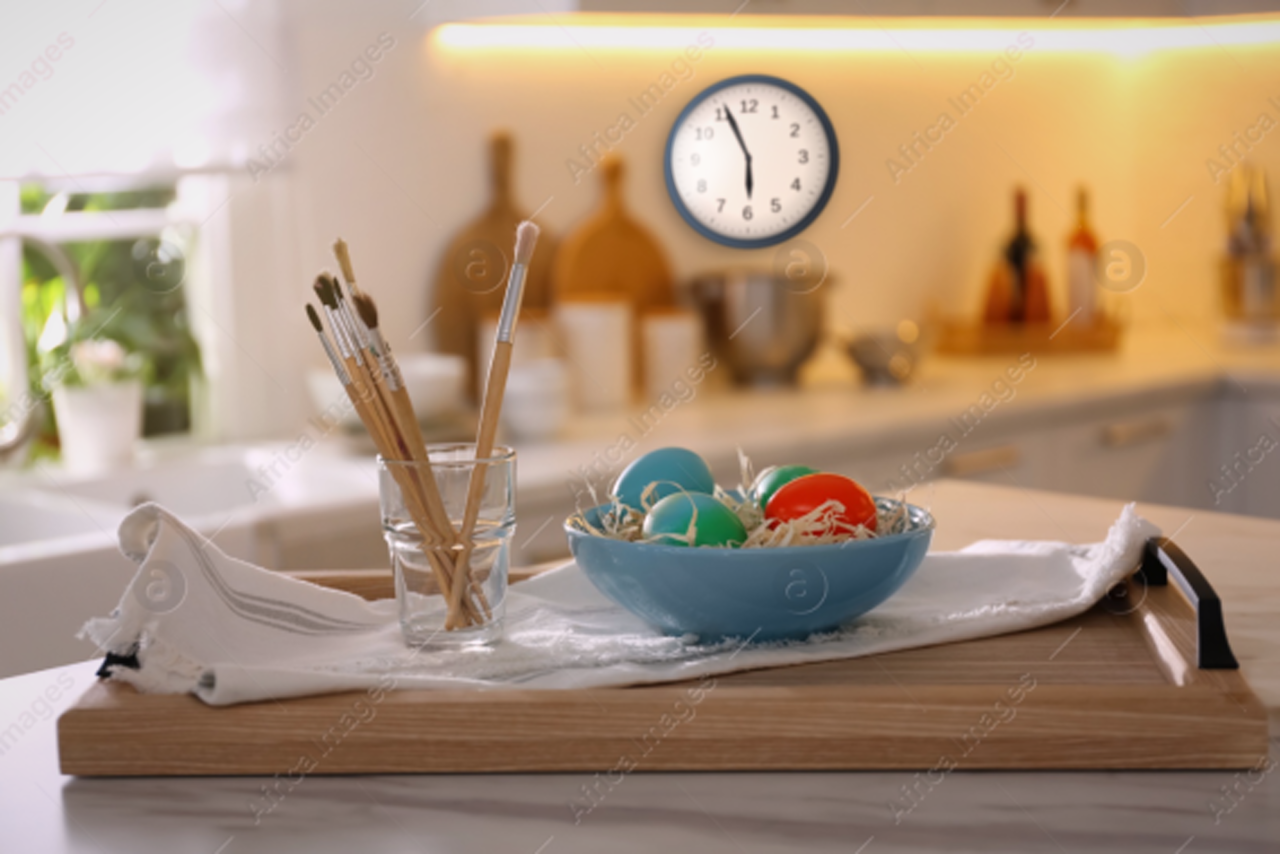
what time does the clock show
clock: 5:56
